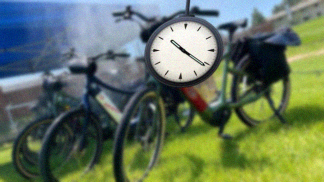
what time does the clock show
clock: 10:21
